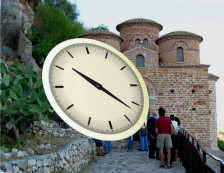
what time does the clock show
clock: 10:22
